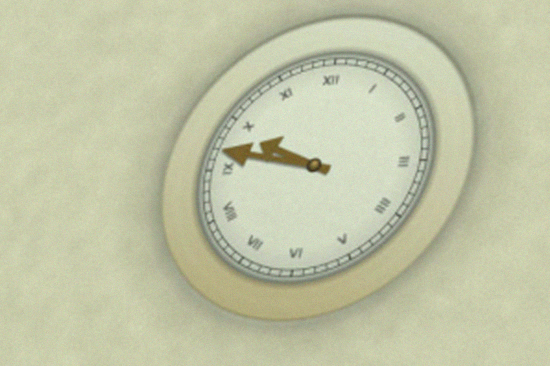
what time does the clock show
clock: 9:47
